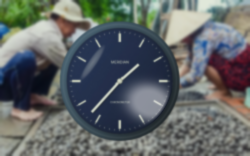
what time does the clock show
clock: 1:37
